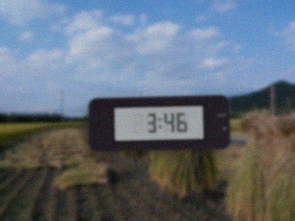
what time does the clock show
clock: 3:46
